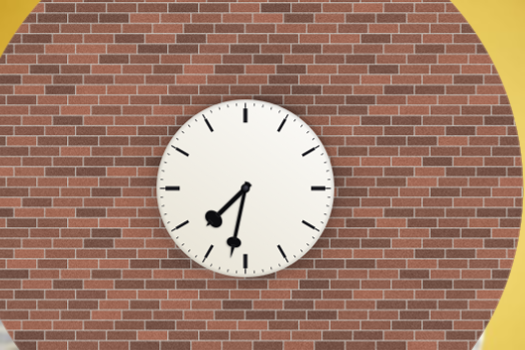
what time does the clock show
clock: 7:32
